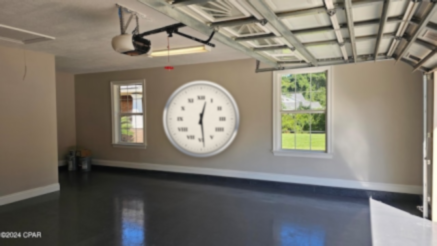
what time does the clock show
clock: 12:29
